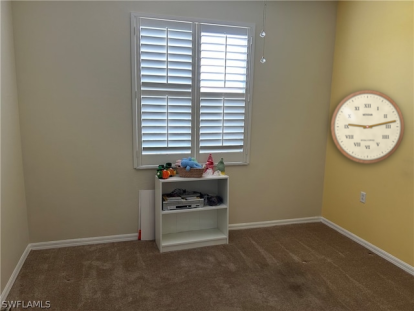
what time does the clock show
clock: 9:13
